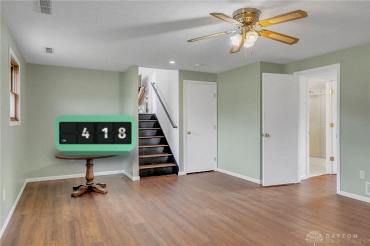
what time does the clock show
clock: 4:18
